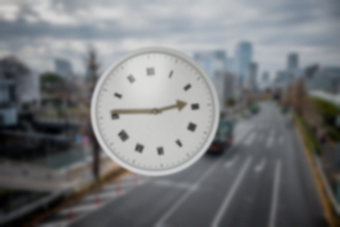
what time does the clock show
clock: 2:46
